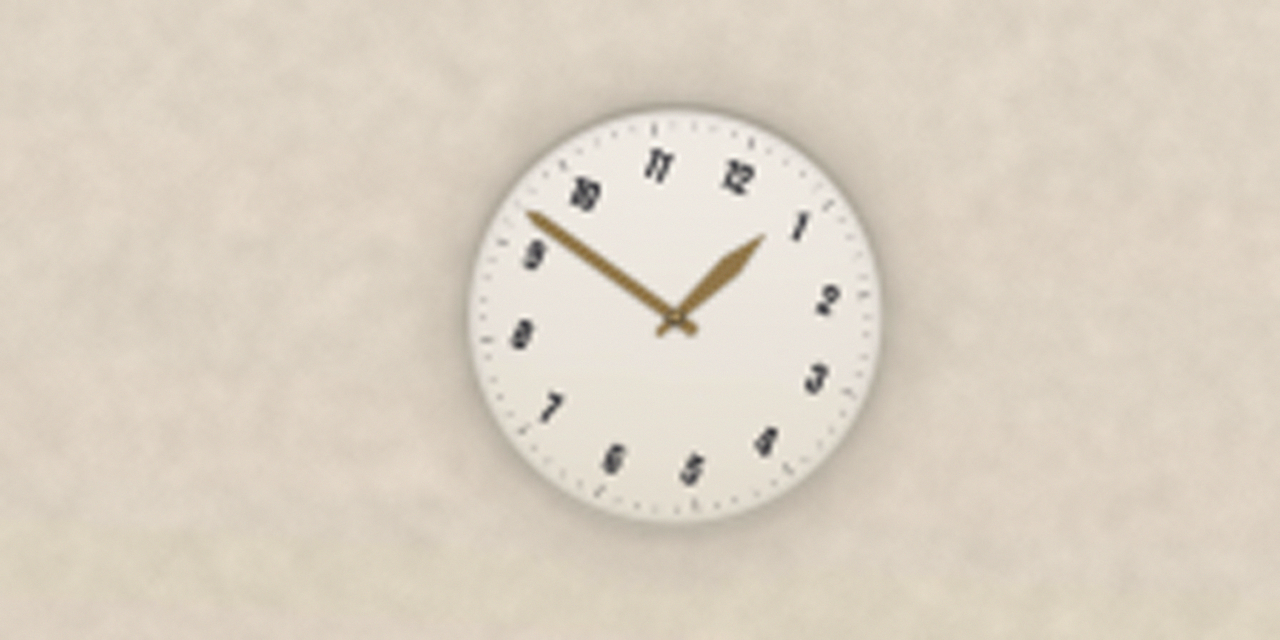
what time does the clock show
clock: 12:47
